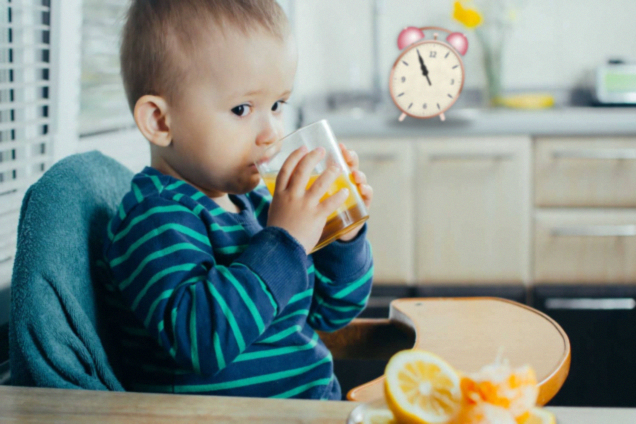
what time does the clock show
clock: 10:55
